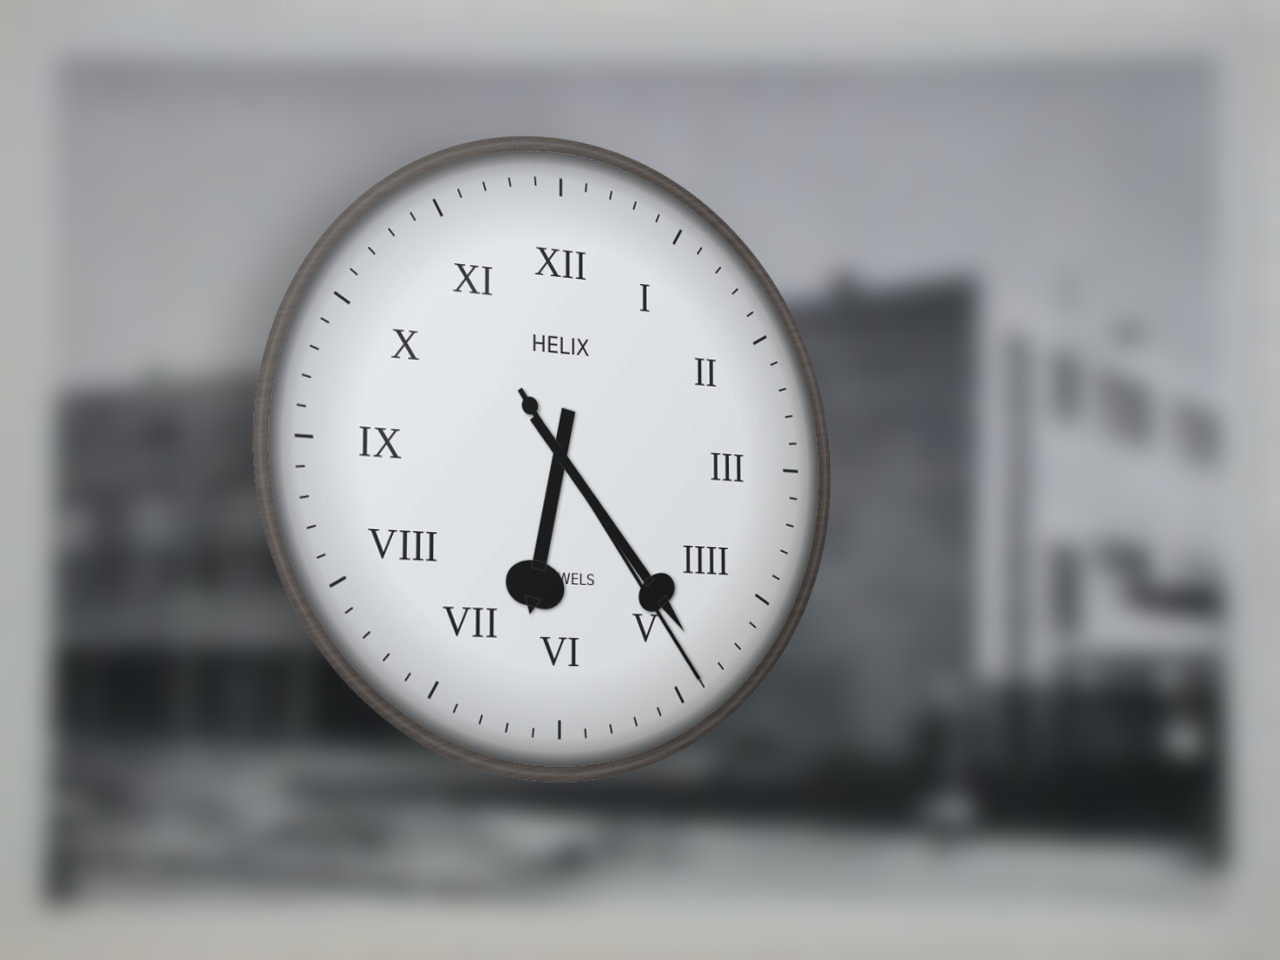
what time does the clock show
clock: 6:23:24
